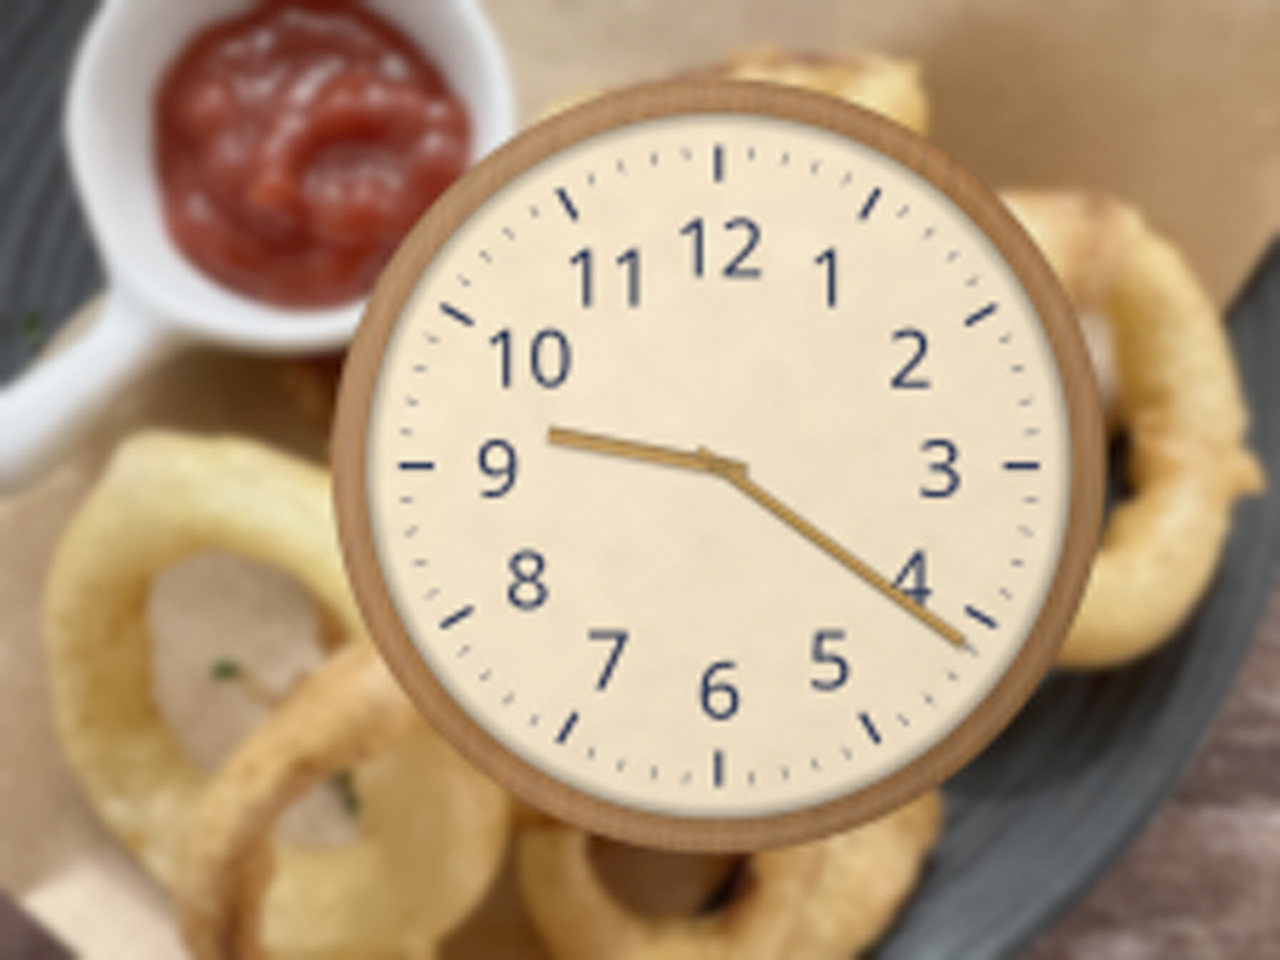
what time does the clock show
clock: 9:21
